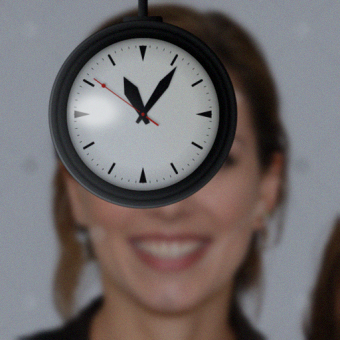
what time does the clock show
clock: 11:05:51
